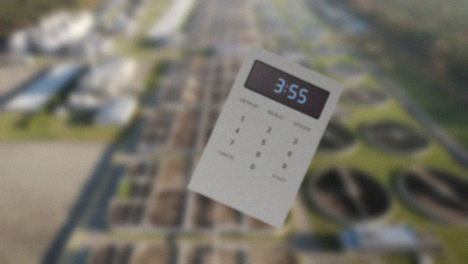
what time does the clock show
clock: 3:55
